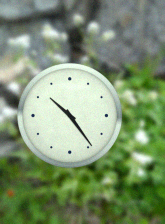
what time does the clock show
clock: 10:24
